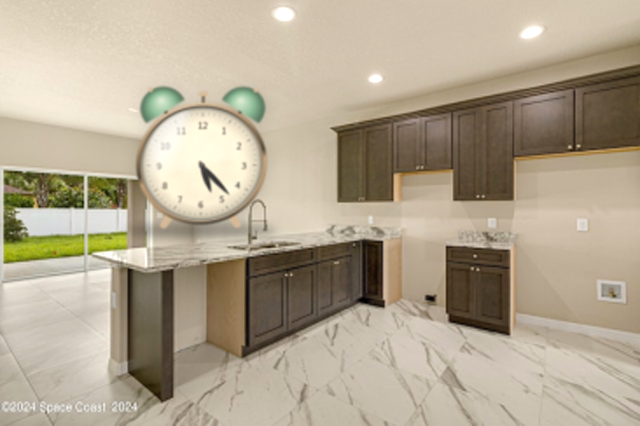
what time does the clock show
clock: 5:23
